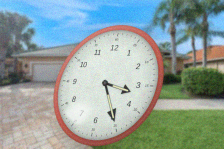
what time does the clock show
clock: 3:25
